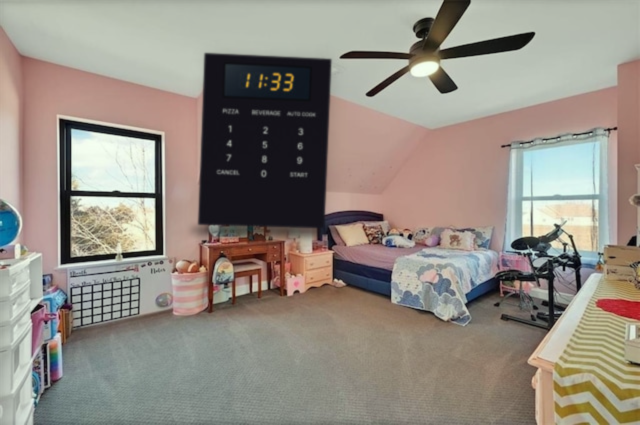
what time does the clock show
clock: 11:33
